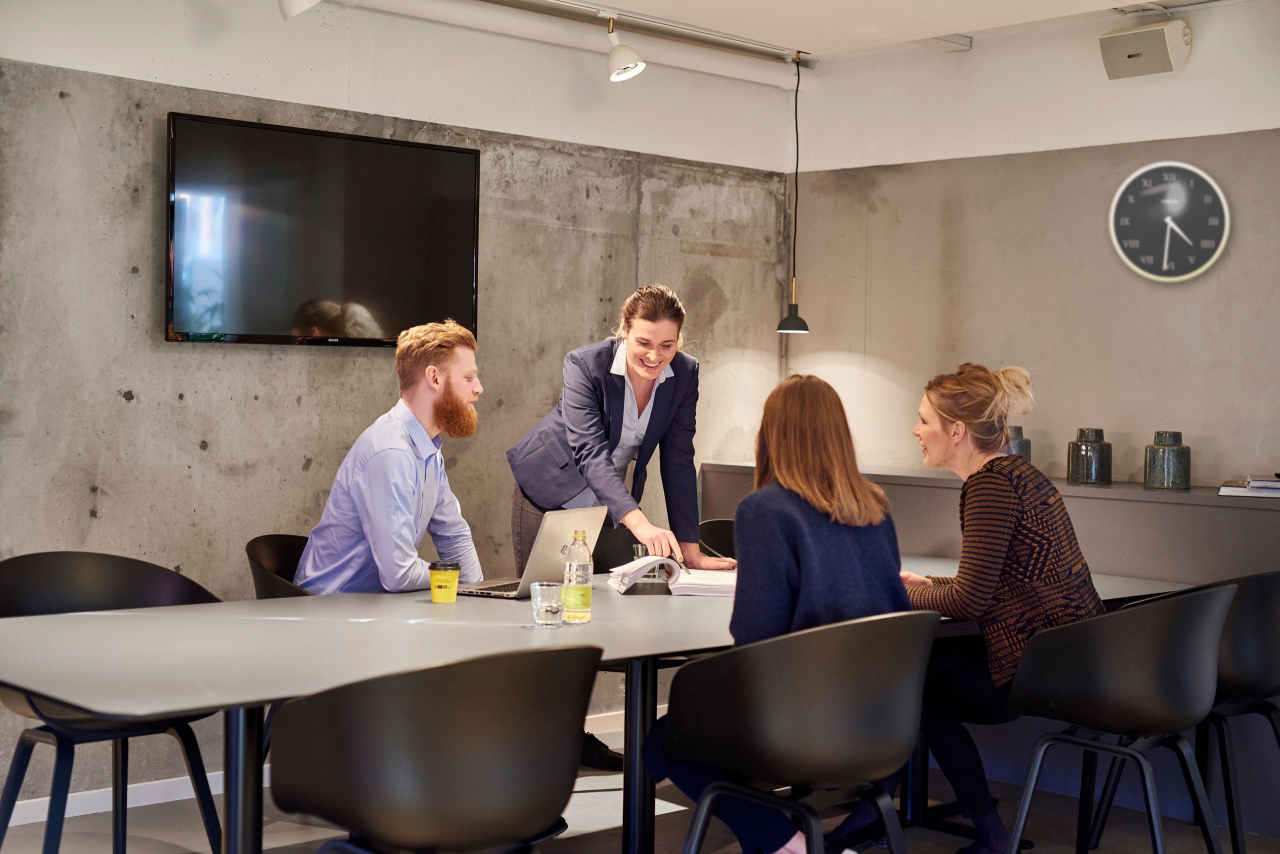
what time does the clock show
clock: 4:31
